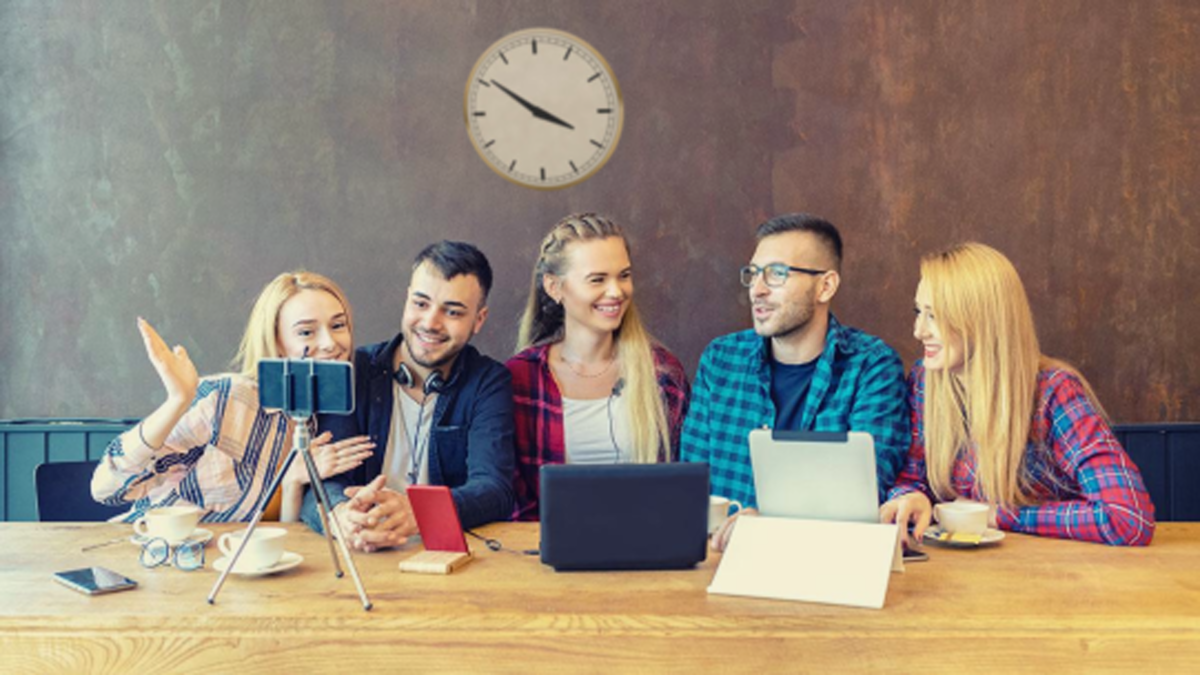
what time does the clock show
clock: 3:51
